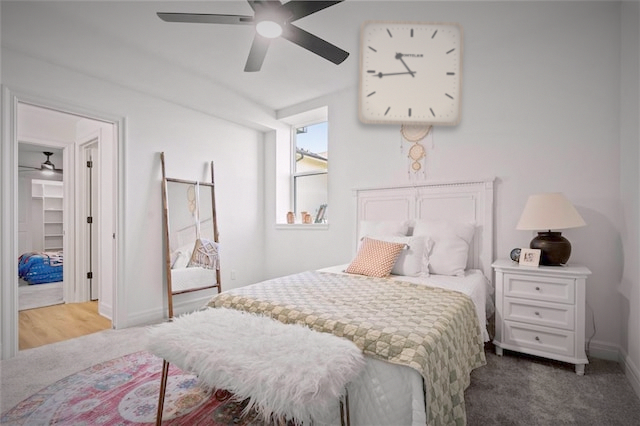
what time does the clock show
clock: 10:44
